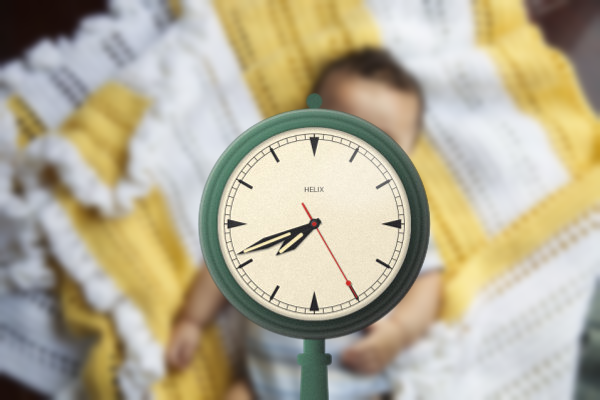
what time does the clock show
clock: 7:41:25
